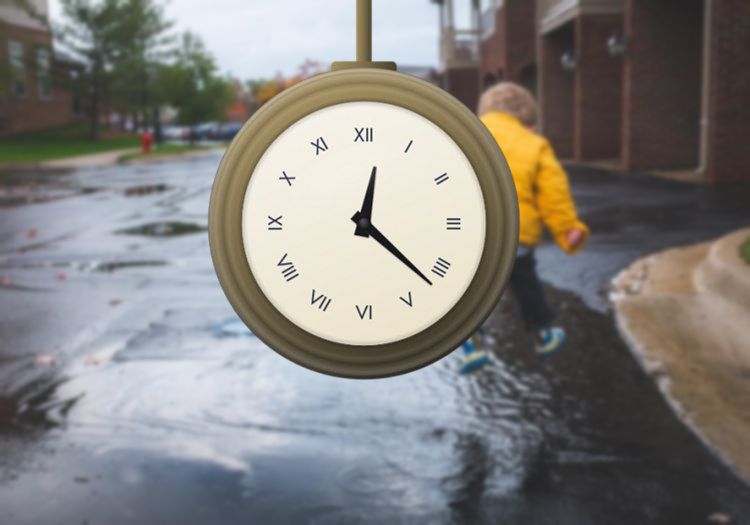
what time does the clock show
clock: 12:22
